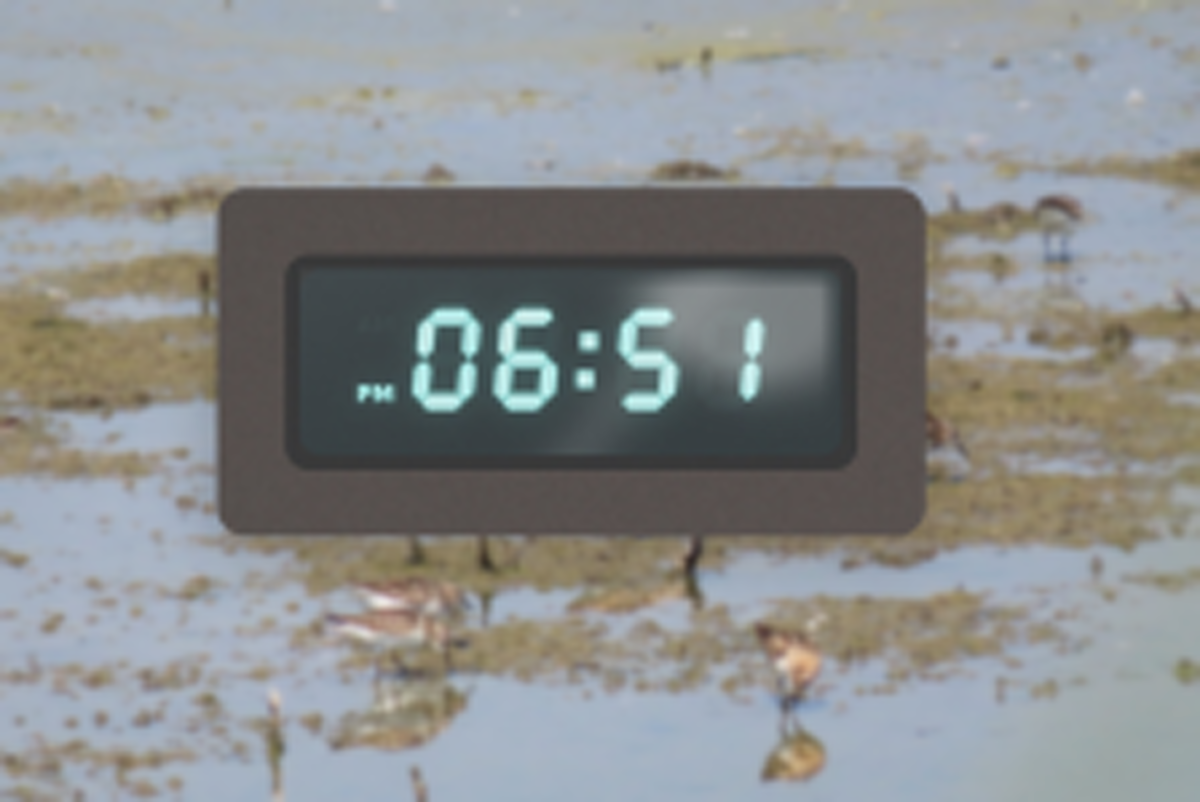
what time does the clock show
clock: 6:51
